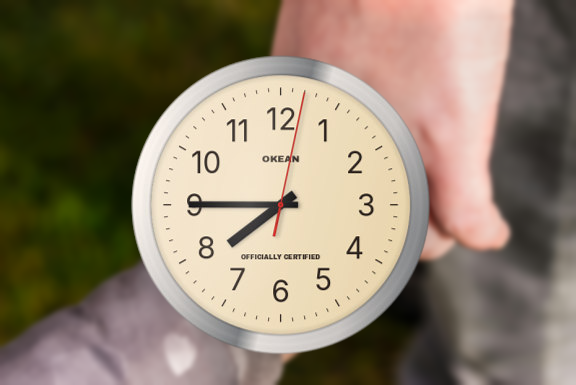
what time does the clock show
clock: 7:45:02
